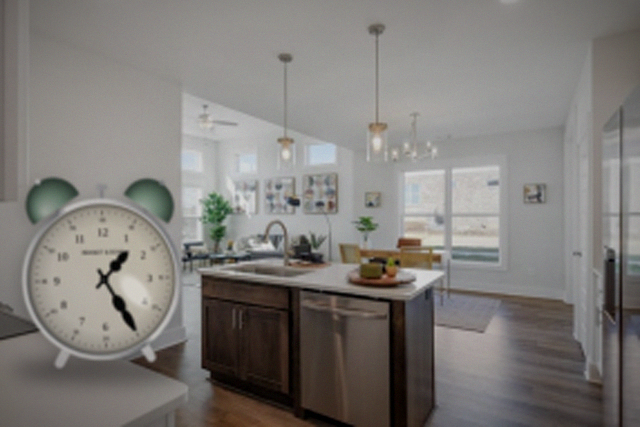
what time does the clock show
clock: 1:25
